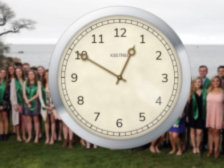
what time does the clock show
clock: 12:50
